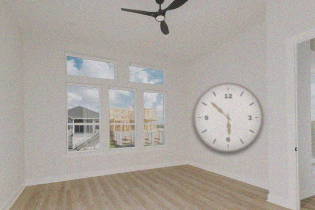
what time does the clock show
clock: 5:52
